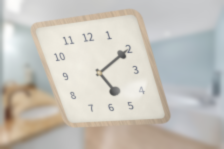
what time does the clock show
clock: 5:10
